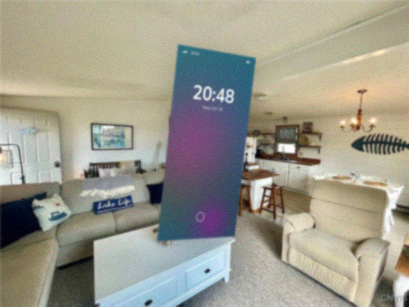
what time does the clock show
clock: 20:48
